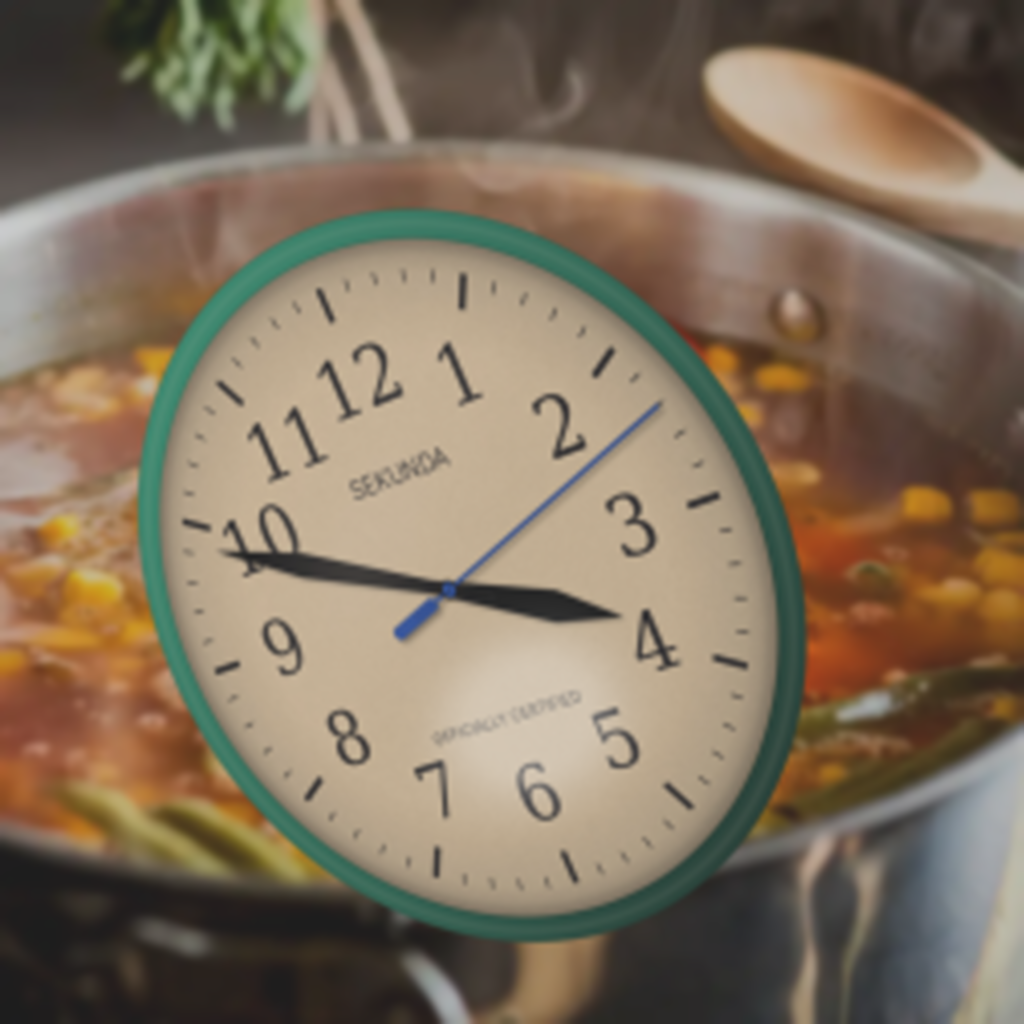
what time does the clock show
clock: 3:49:12
